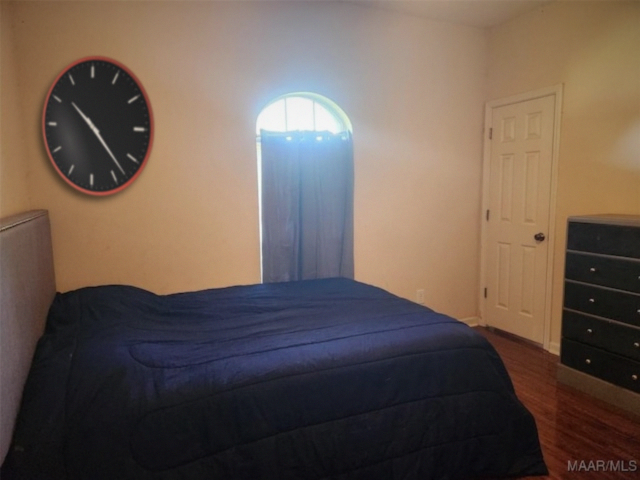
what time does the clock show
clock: 10:23
